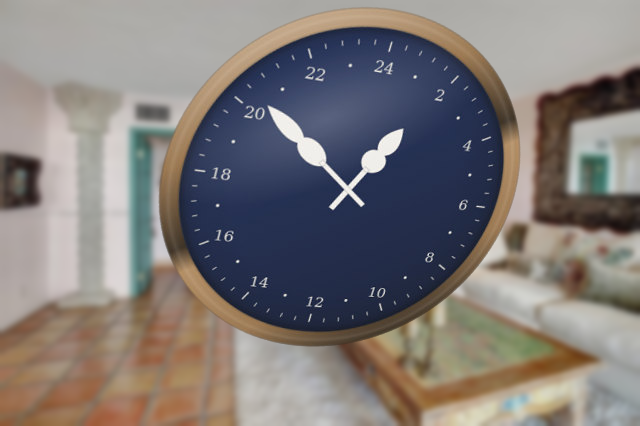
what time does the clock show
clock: 1:51
